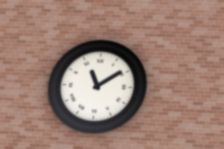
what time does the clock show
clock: 11:09
